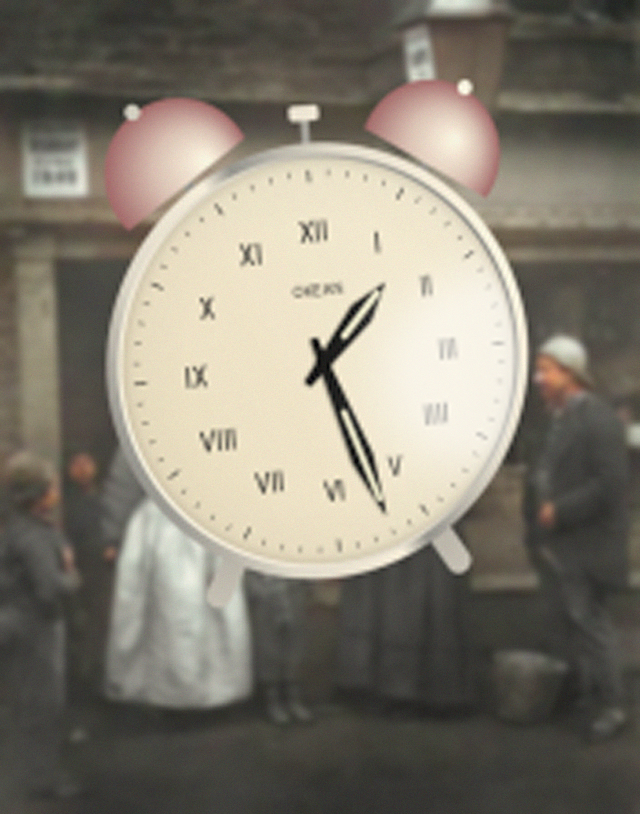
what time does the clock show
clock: 1:27
